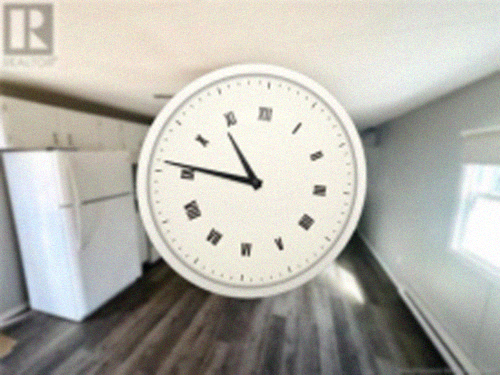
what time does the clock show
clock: 10:46
